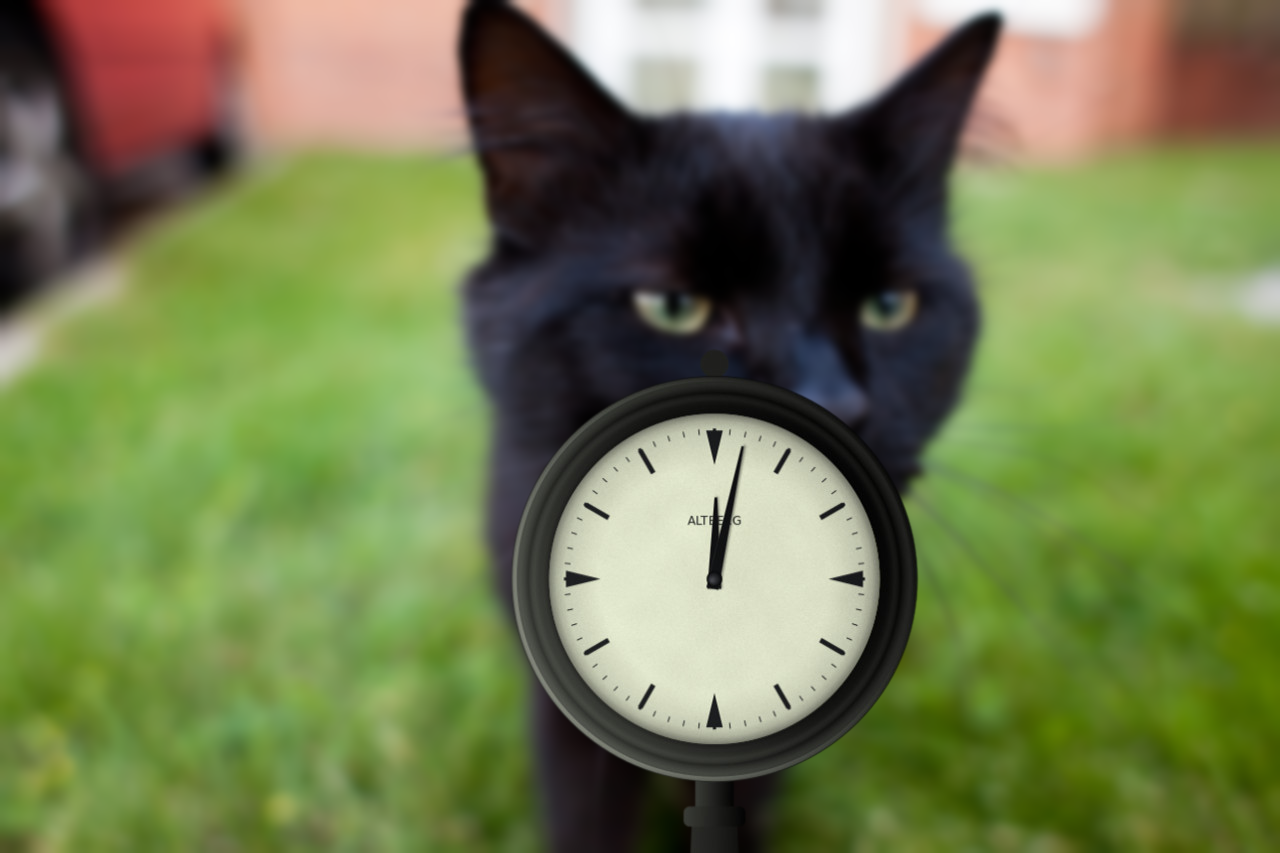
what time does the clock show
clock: 12:02
